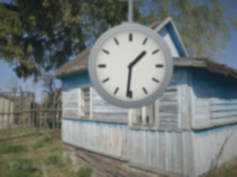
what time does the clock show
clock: 1:31
